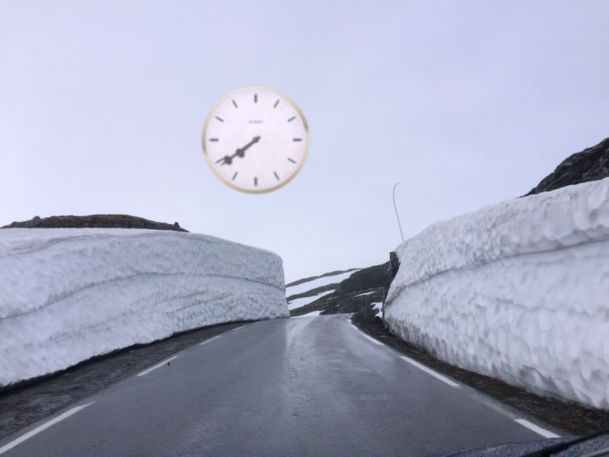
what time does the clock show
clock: 7:39
